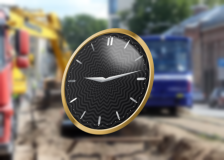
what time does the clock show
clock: 9:13
